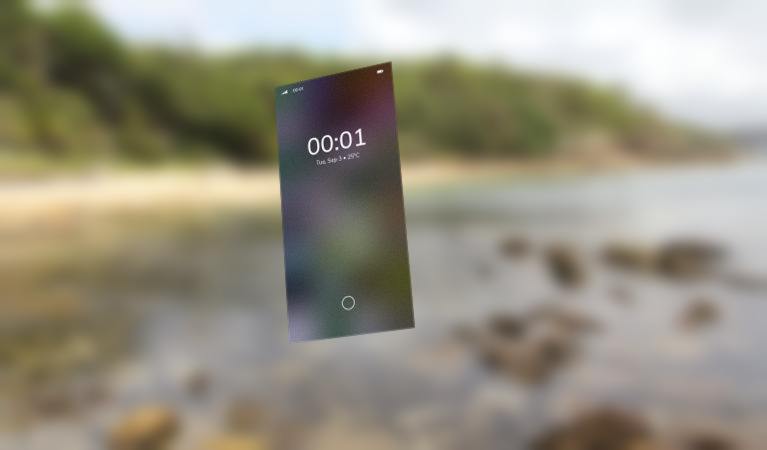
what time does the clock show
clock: 0:01
